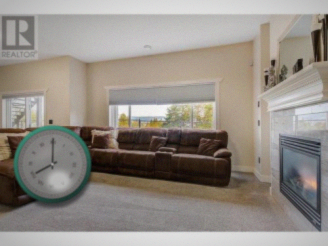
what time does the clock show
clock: 8:00
